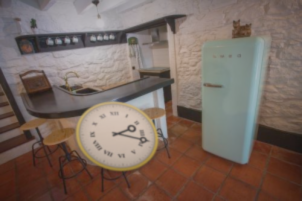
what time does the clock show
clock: 2:18
